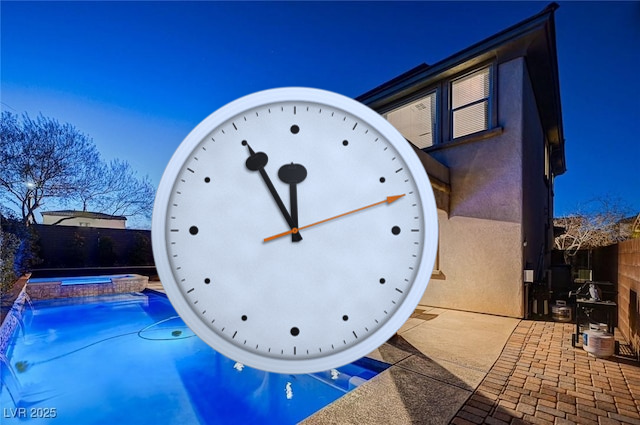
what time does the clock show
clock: 11:55:12
